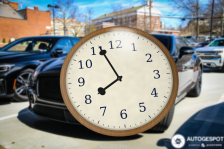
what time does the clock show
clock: 7:56
